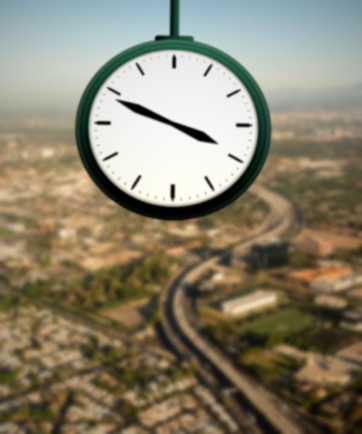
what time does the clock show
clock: 3:49
